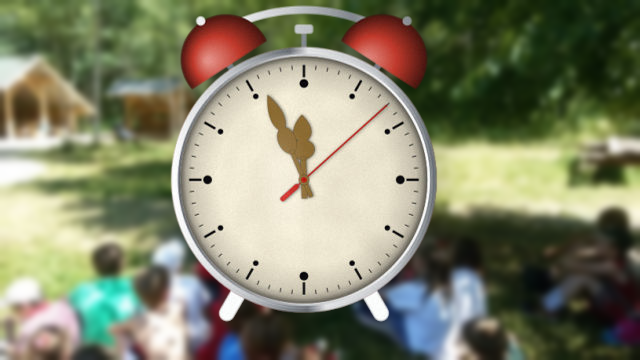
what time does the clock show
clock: 11:56:08
